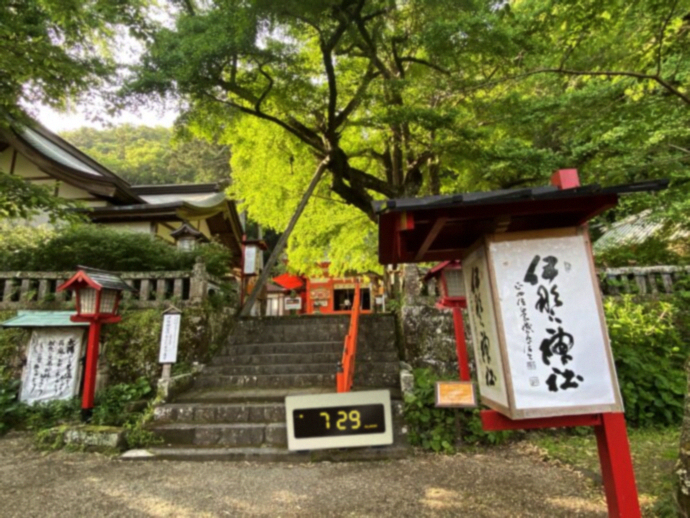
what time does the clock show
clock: 7:29
